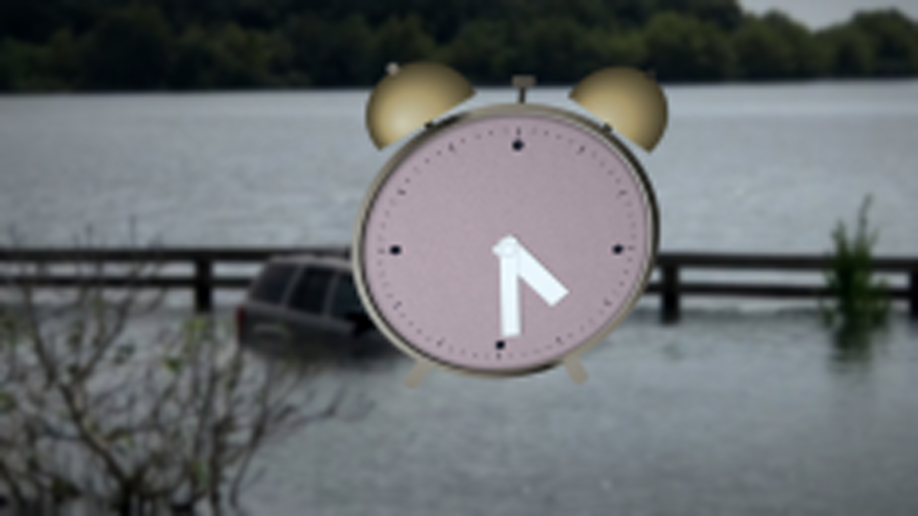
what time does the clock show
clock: 4:29
